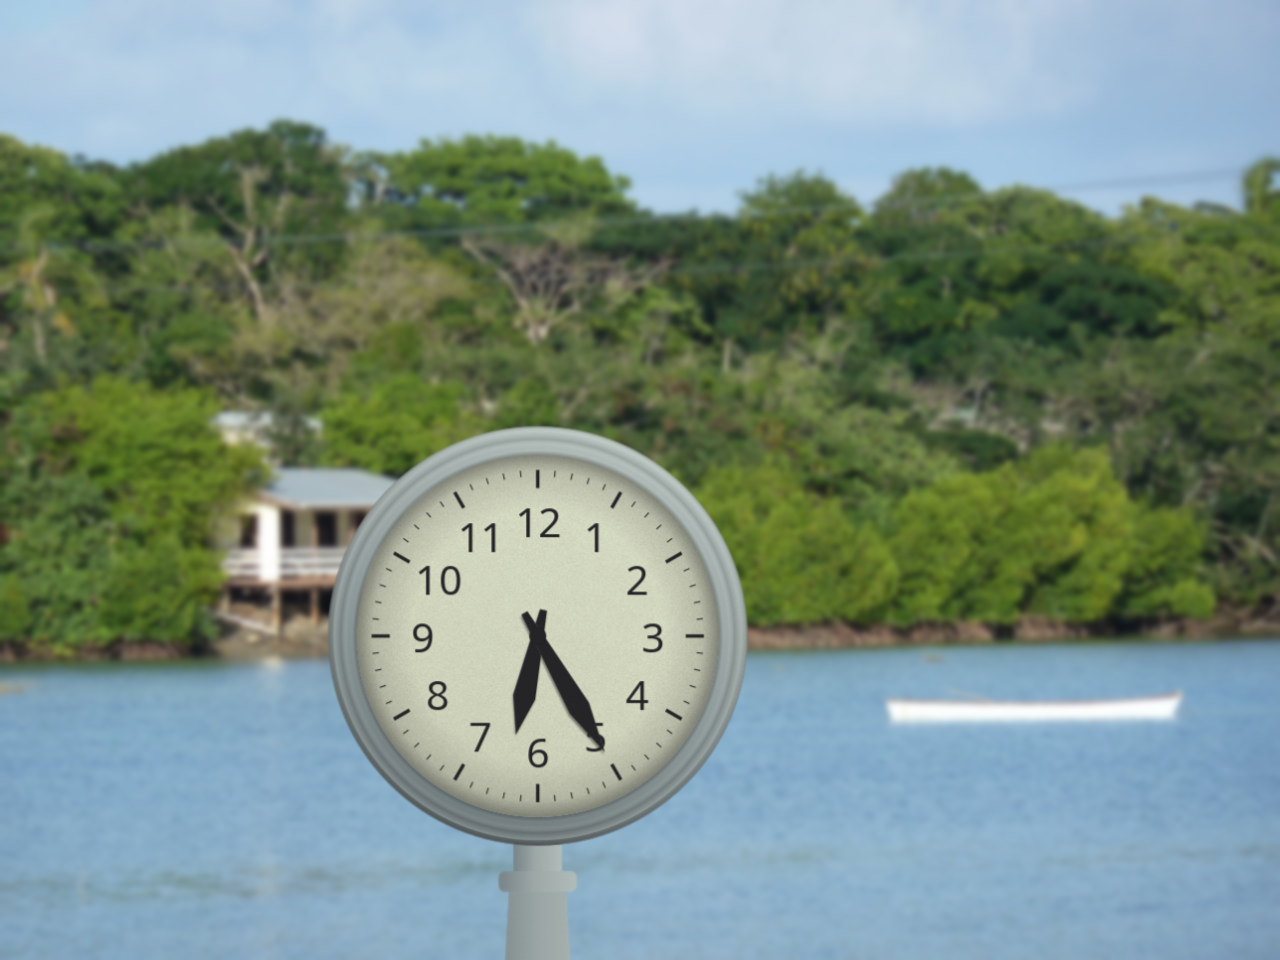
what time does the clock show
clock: 6:25
